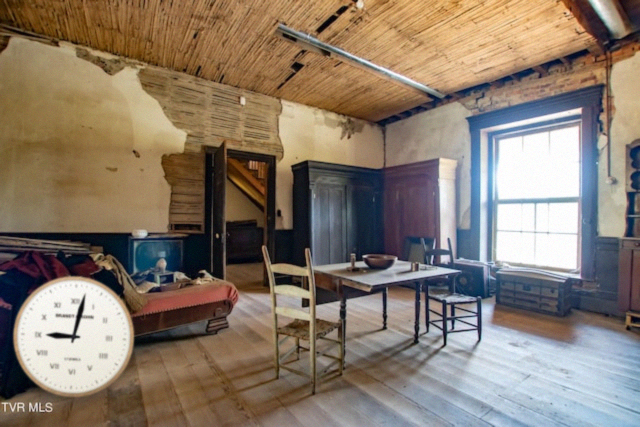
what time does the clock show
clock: 9:02
